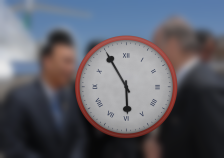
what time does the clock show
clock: 5:55
